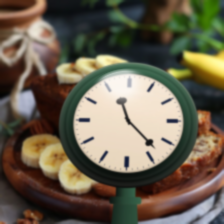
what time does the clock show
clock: 11:23
